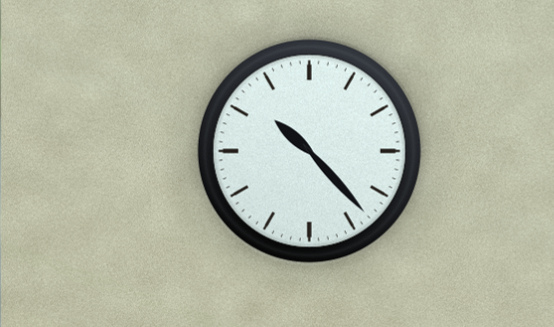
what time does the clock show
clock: 10:23
